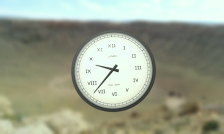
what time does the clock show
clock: 9:37
